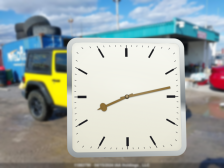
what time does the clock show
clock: 8:13
